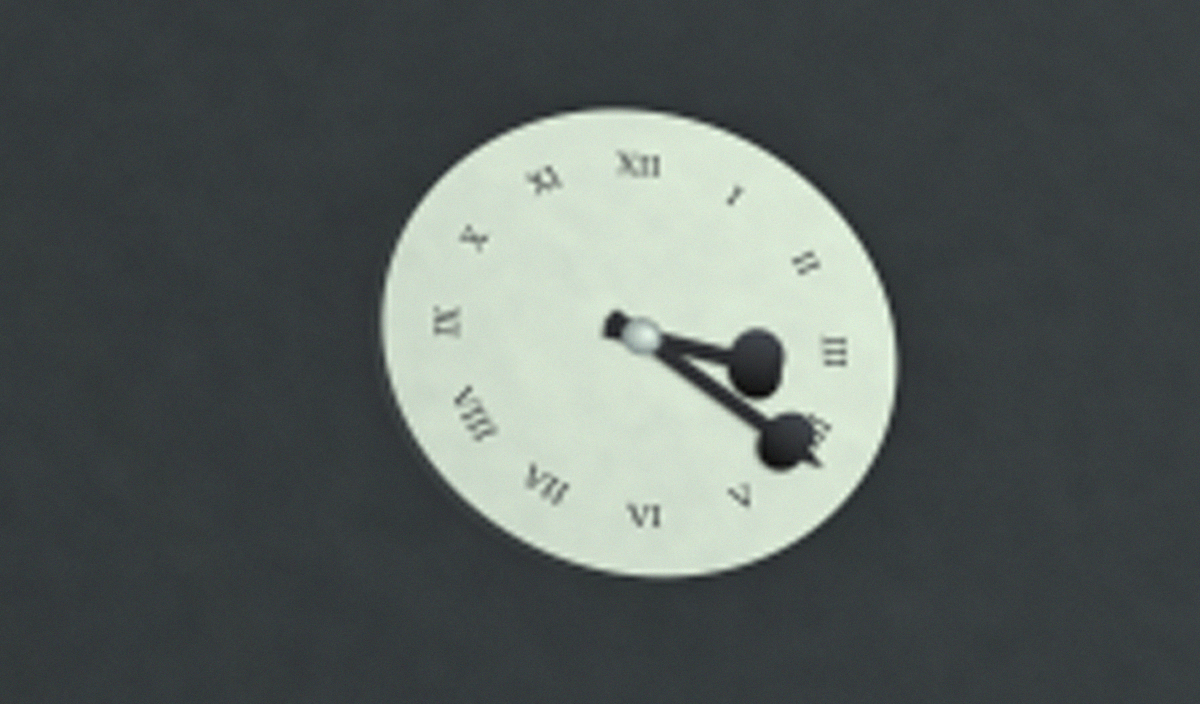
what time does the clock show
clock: 3:21
